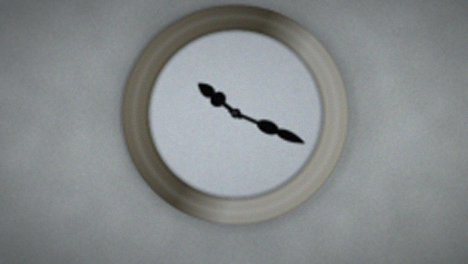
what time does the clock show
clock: 10:19
